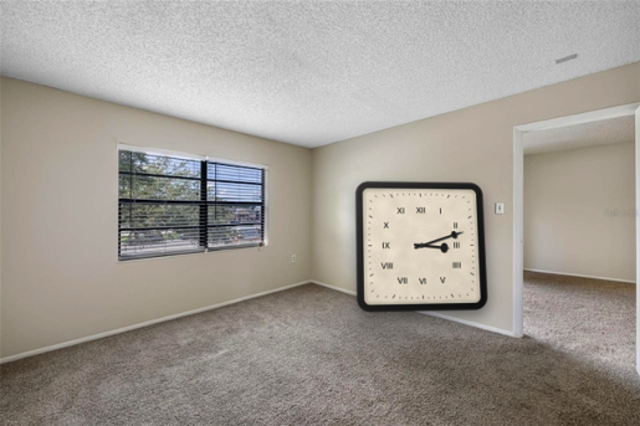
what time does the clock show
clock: 3:12
